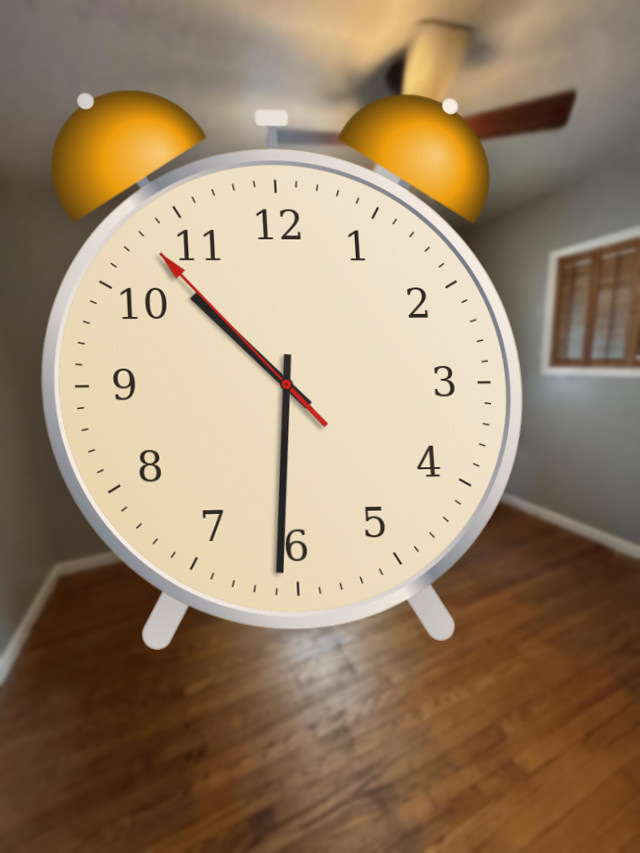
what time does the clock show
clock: 10:30:53
